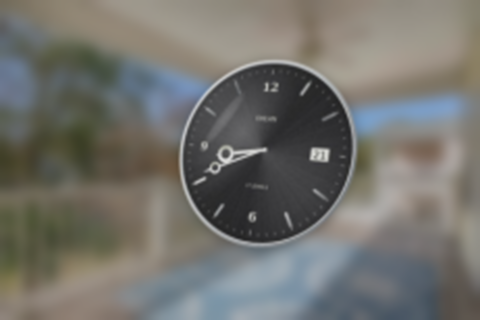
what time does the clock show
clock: 8:41
